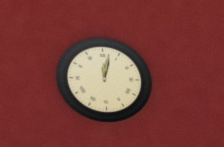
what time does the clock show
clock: 12:02
